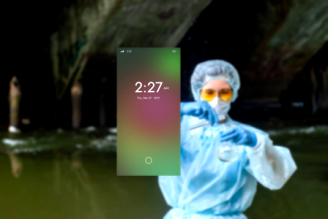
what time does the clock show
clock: 2:27
